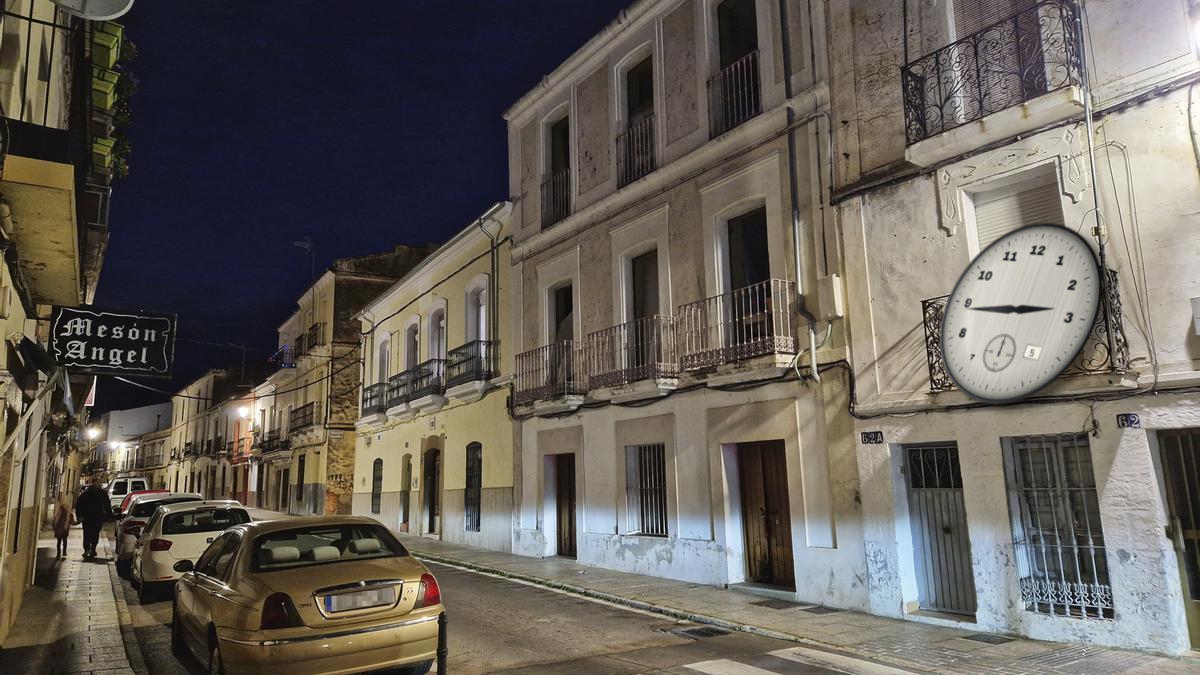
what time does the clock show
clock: 2:44
